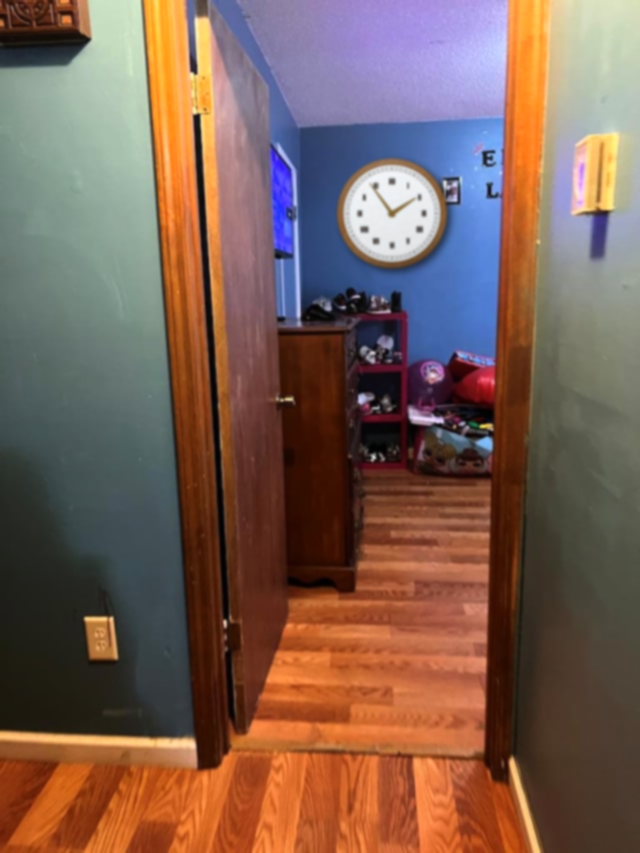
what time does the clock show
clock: 1:54
